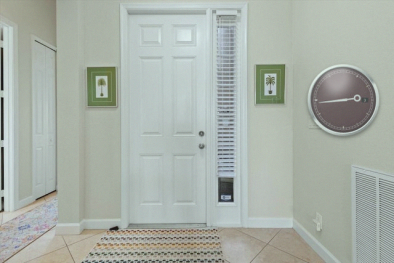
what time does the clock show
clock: 2:44
